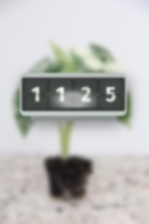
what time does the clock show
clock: 11:25
